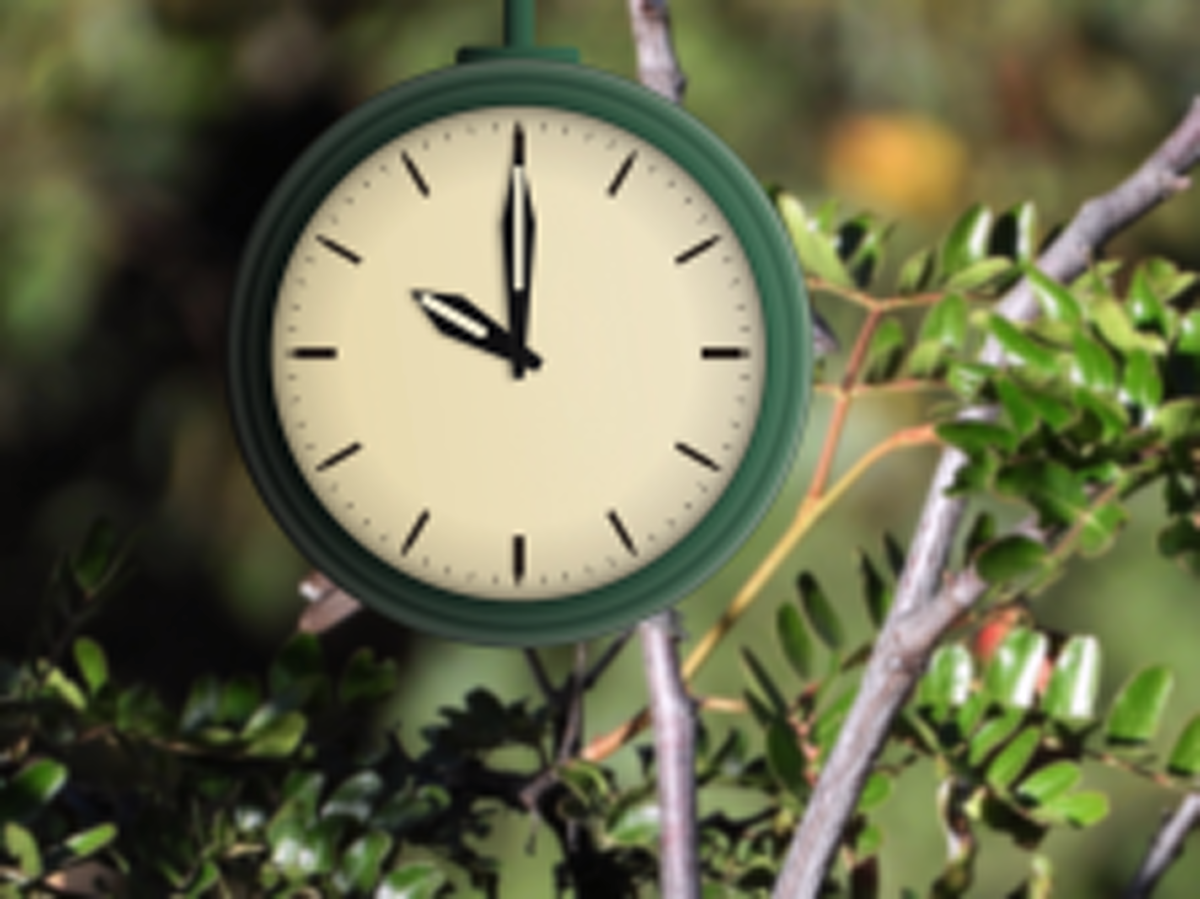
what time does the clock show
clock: 10:00
